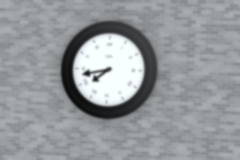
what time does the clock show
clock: 7:43
